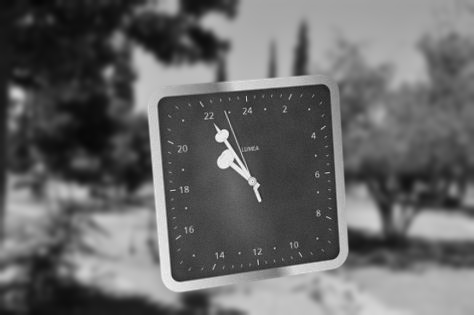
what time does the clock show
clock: 20:54:57
